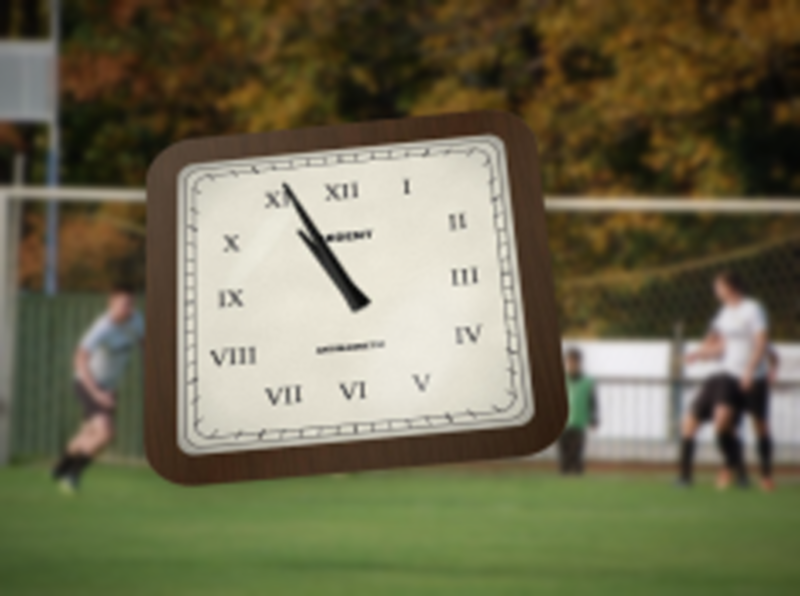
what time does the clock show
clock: 10:56
